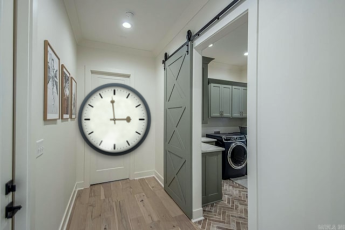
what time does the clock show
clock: 2:59
